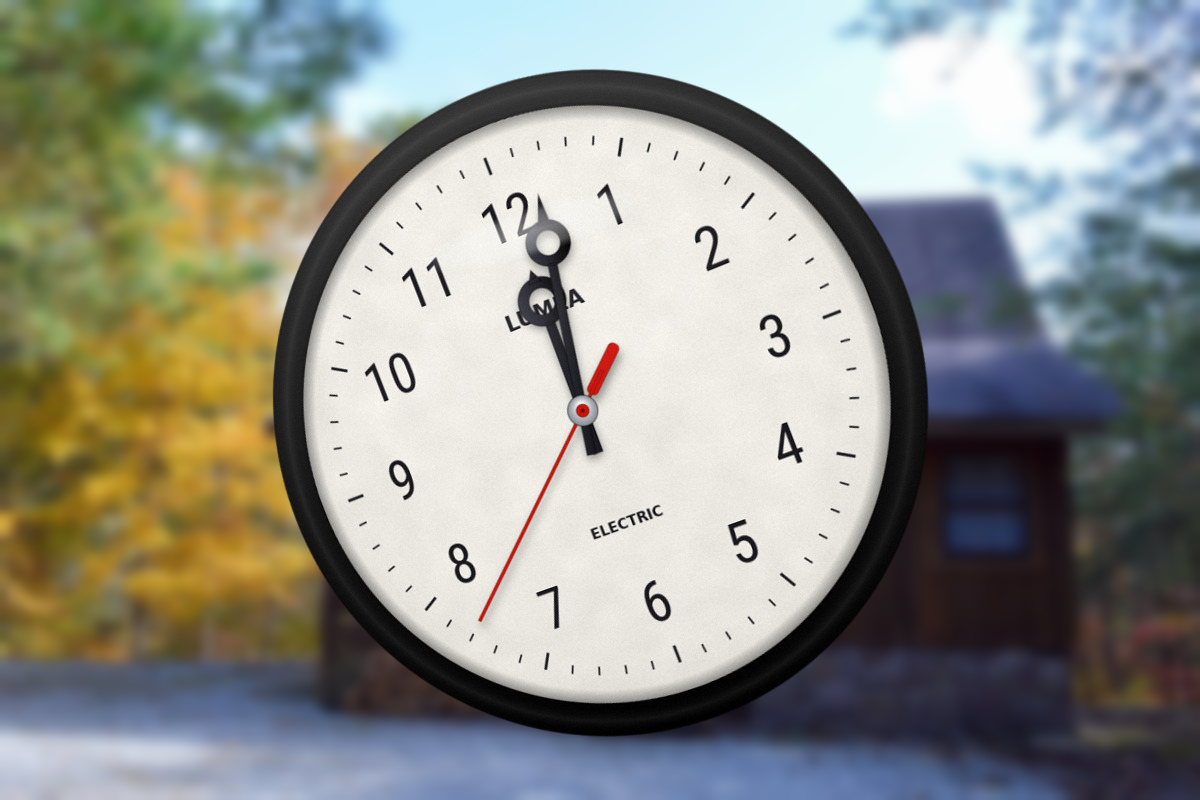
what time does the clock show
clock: 12:01:38
